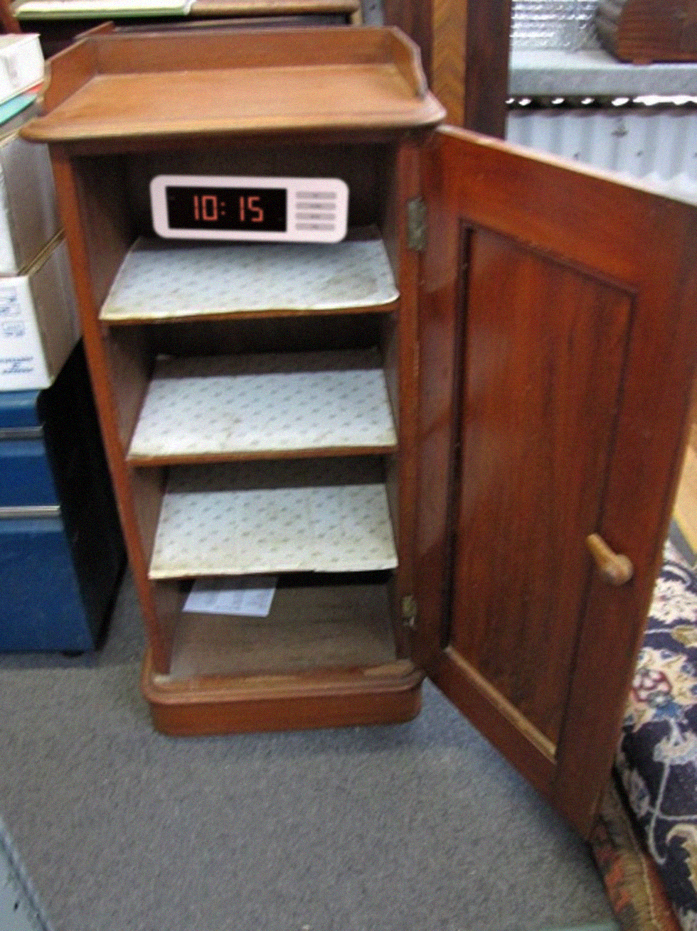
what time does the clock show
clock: 10:15
